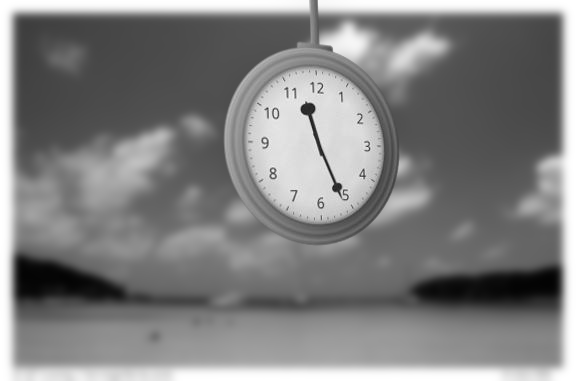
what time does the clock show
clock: 11:26
